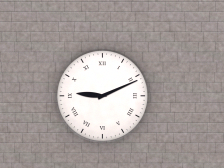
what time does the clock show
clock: 9:11
